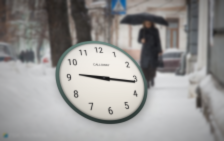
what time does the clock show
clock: 9:16
